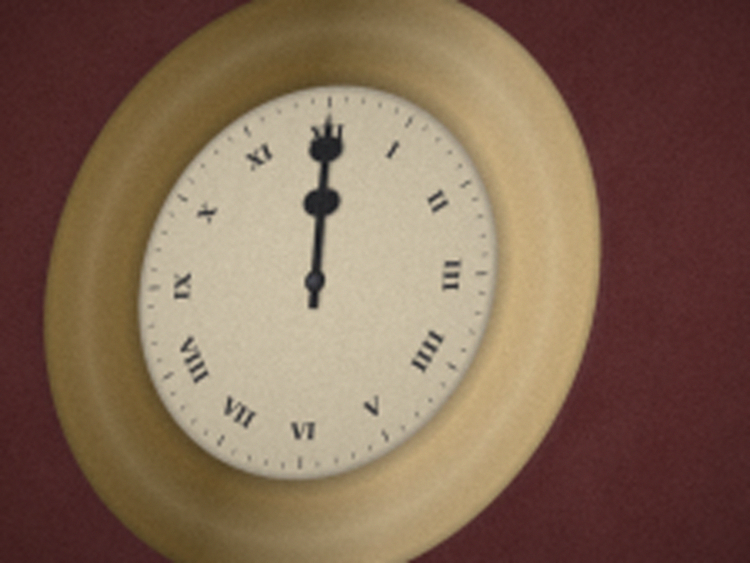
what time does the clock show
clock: 12:00
